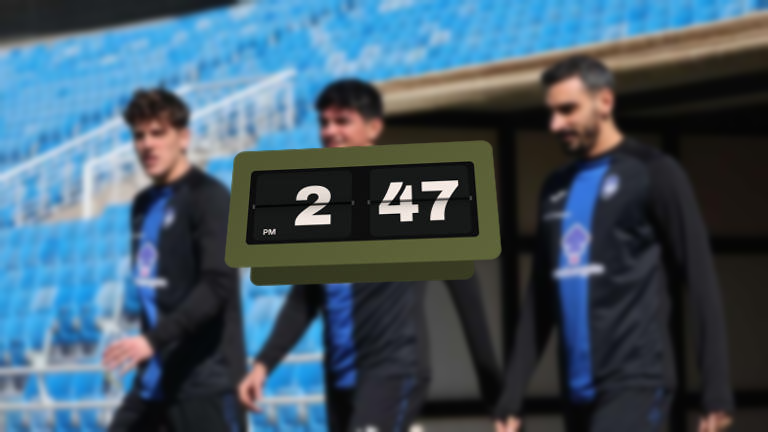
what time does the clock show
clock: 2:47
